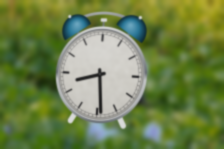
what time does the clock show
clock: 8:29
